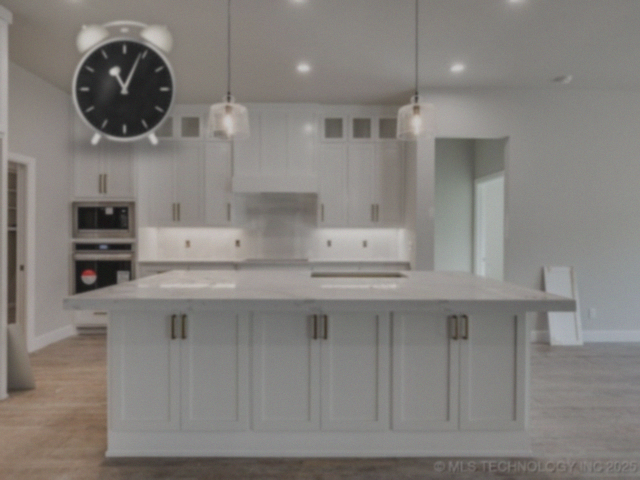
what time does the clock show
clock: 11:04
